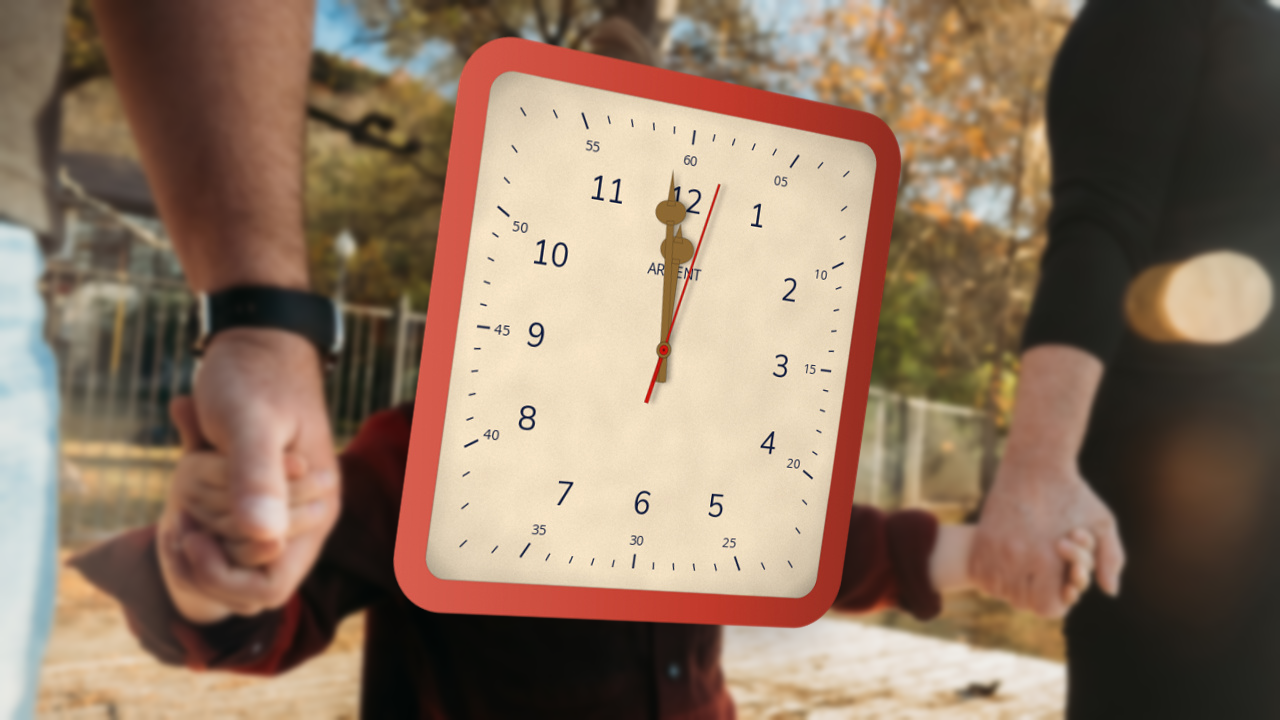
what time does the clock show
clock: 11:59:02
